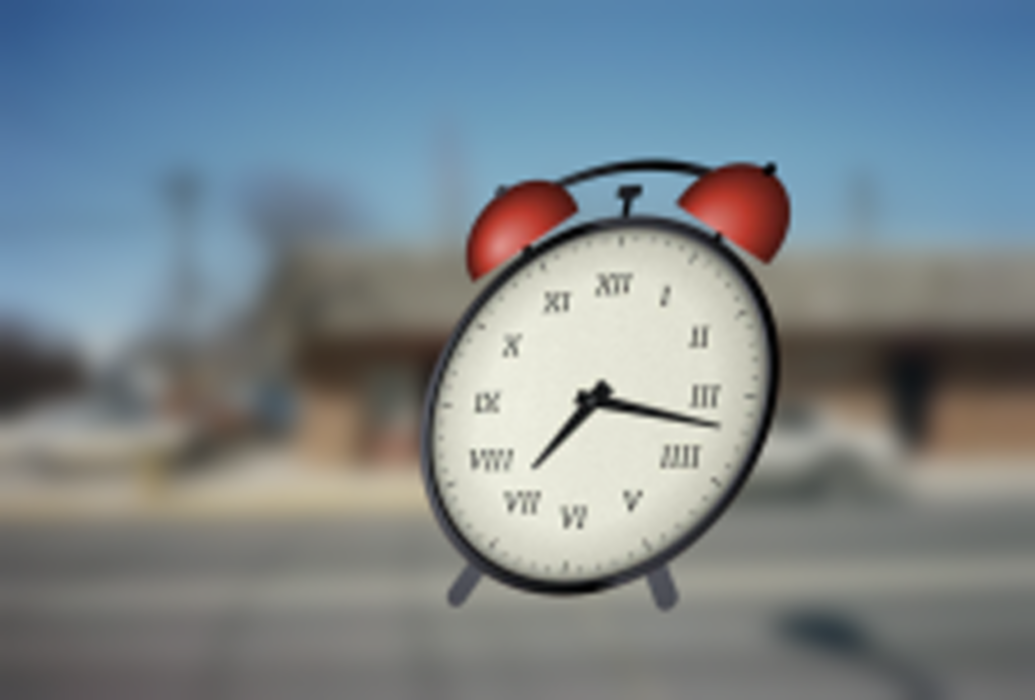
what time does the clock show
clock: 7:17
